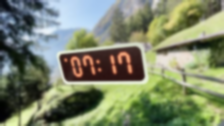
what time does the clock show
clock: 7:17
